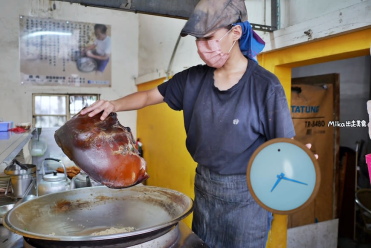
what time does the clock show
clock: 7:18
